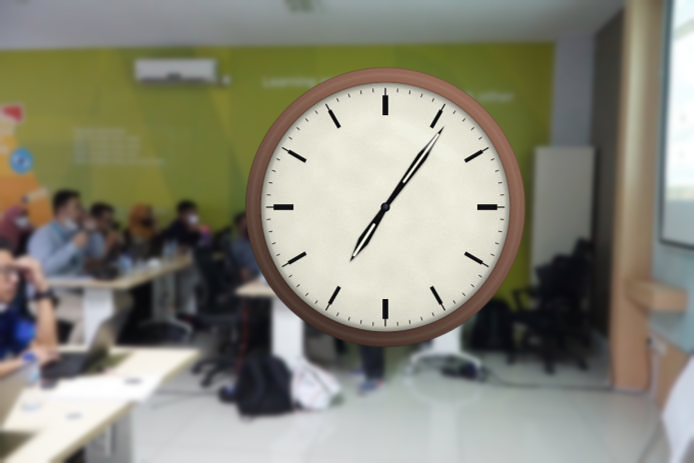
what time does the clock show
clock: 7:06
